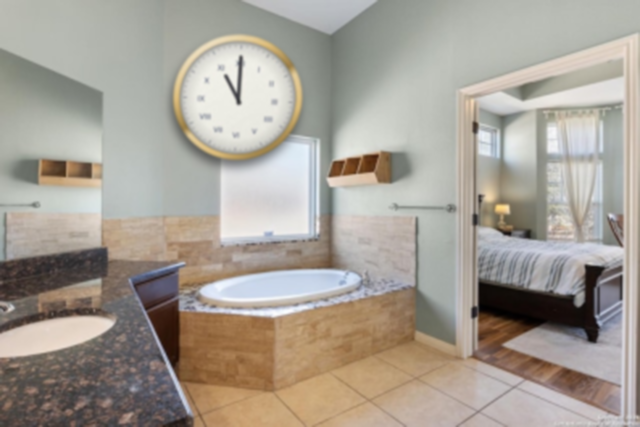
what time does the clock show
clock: 11:00
